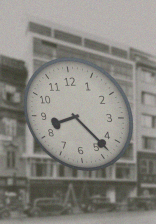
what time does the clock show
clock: 8:23
